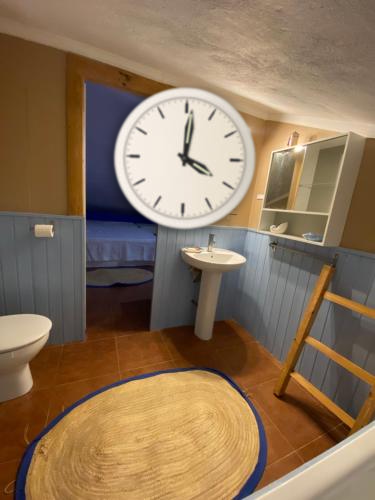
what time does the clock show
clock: 4:01
